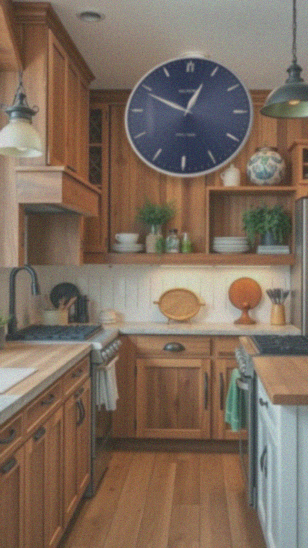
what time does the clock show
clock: 12:49
